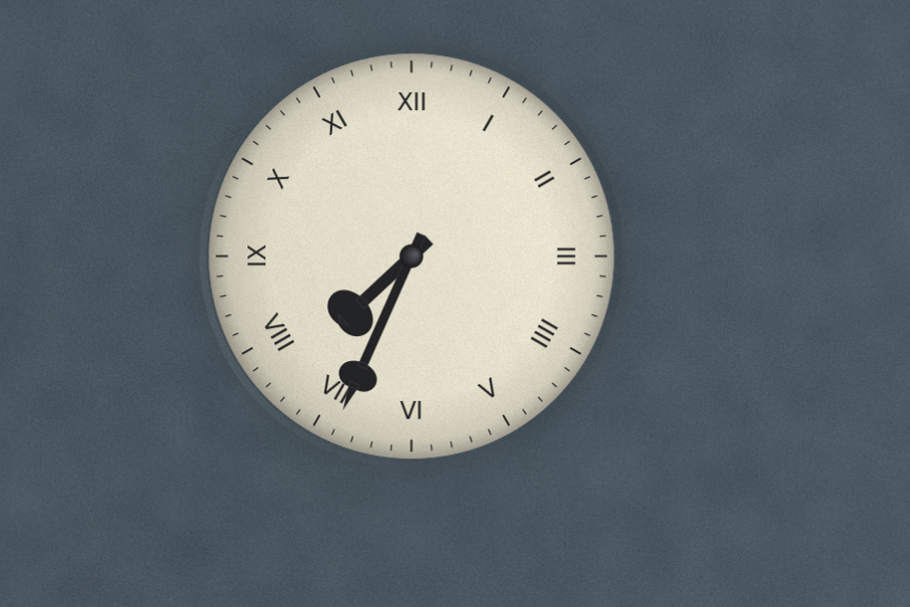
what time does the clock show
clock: 7:34
